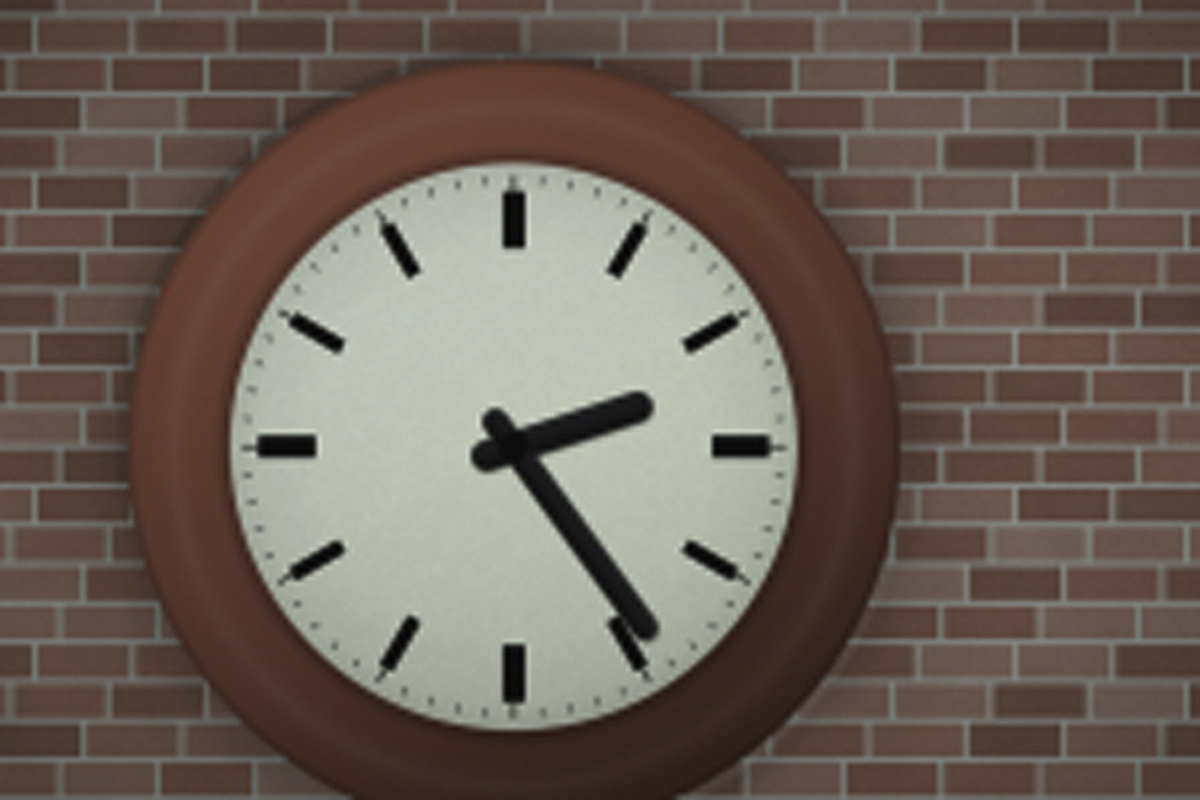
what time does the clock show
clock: 2:24
